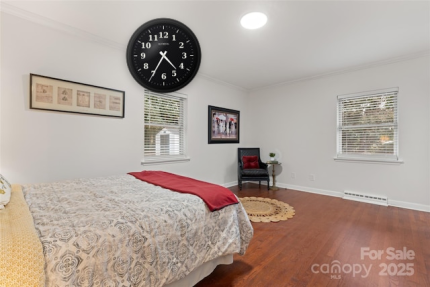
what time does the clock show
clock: 4:35
